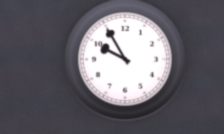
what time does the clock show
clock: 9:55
